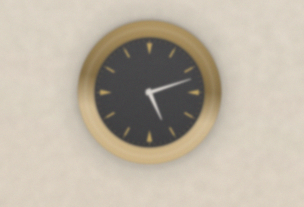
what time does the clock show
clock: 5:12
